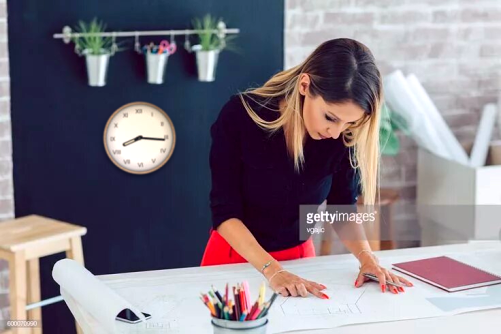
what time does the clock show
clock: 8:16
